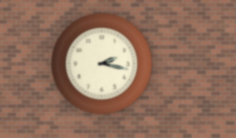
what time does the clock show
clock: 2:17
